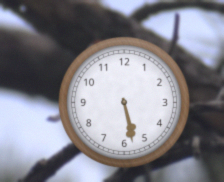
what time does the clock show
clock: 5:28
